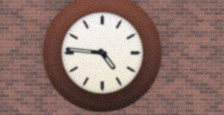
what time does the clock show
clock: 4:46
